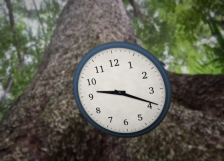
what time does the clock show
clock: 9:19
